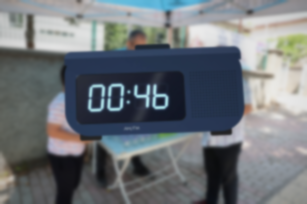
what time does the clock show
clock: 0:46
